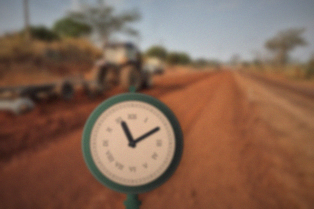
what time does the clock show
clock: 11:10
